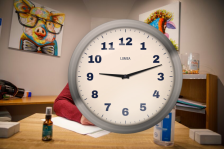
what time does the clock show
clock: 9:12
